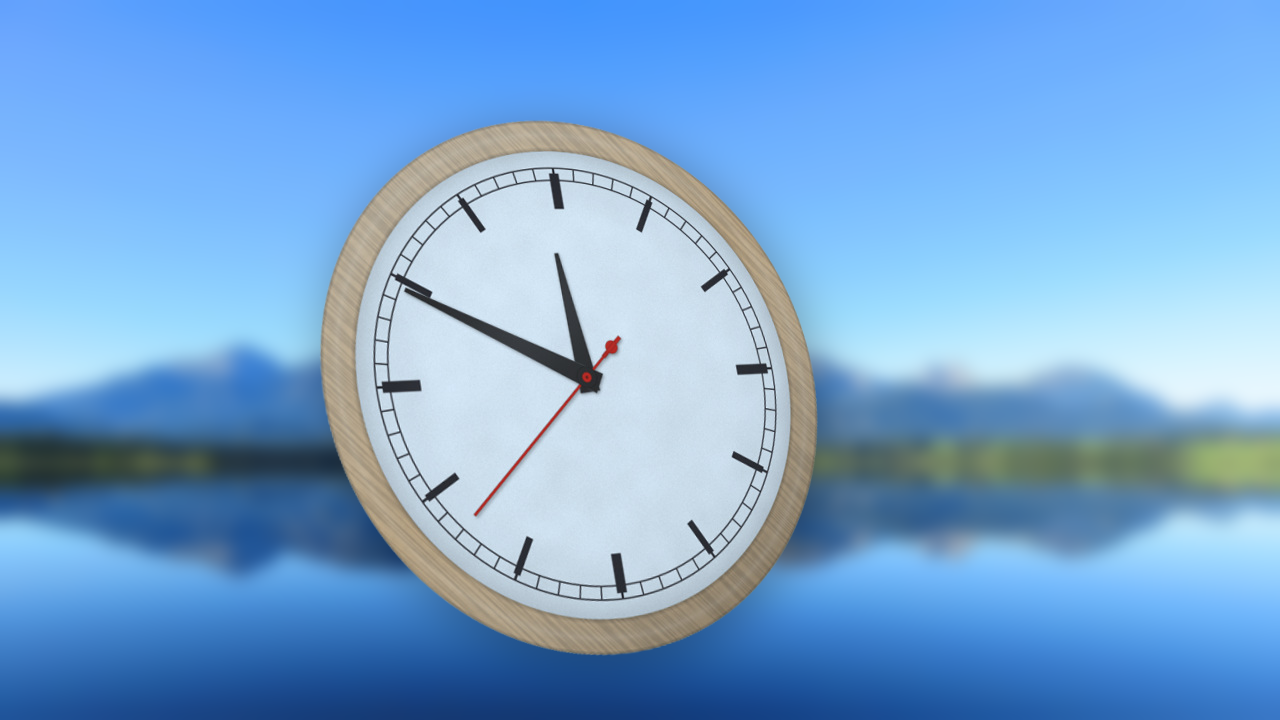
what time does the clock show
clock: 11:49:38
